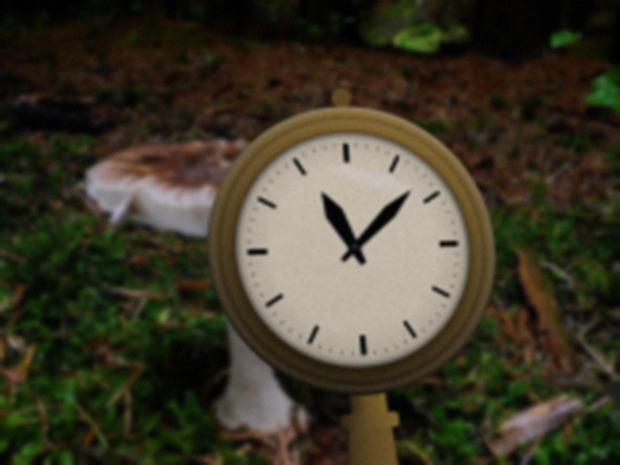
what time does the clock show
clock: 11:08
